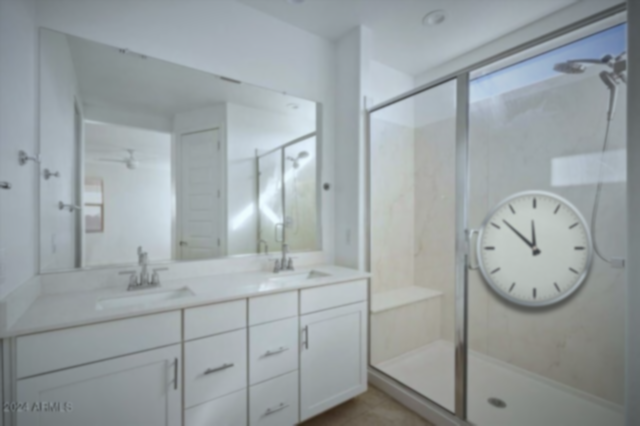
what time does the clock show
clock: 11:52
